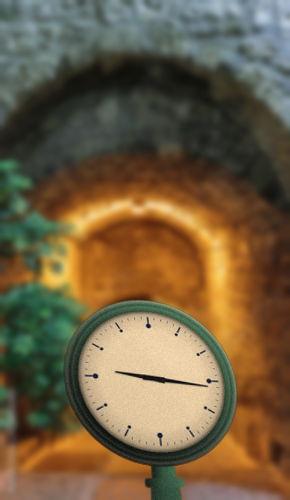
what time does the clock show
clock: 9:16
